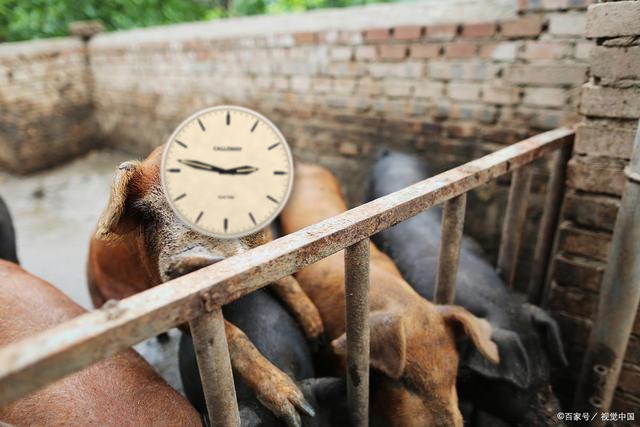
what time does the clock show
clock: 2:47
